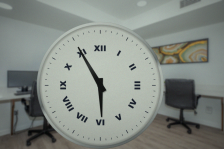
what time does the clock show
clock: 5:55
